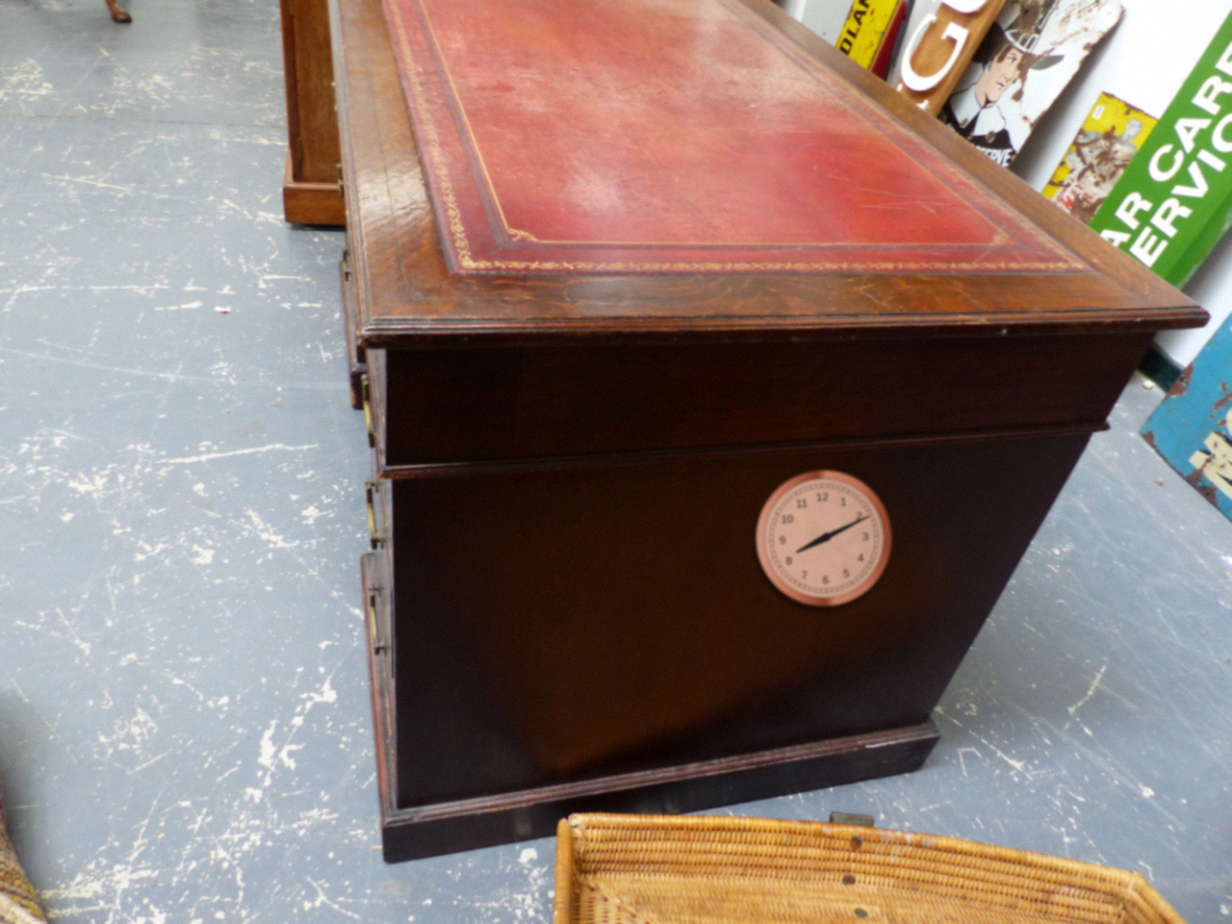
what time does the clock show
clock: 8:11
